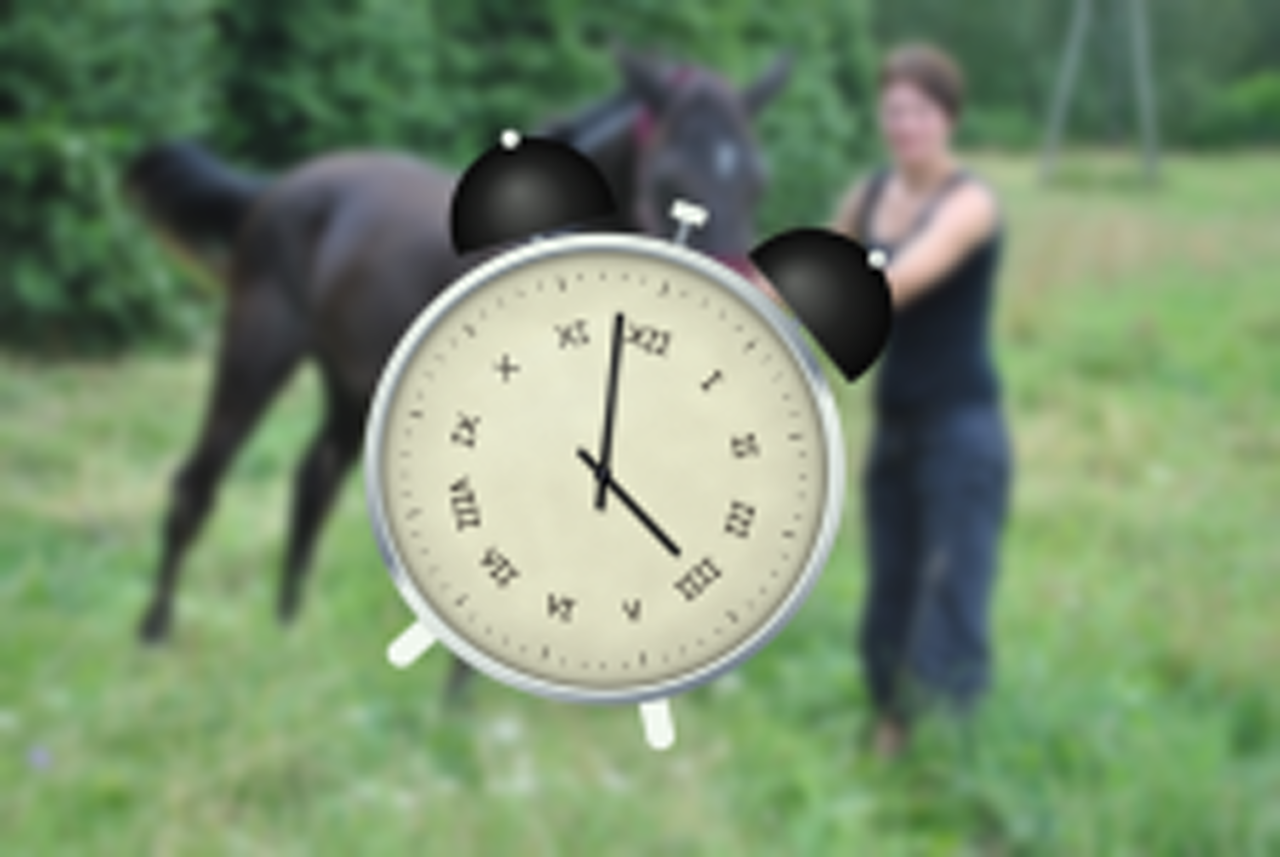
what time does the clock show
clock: 3:58
